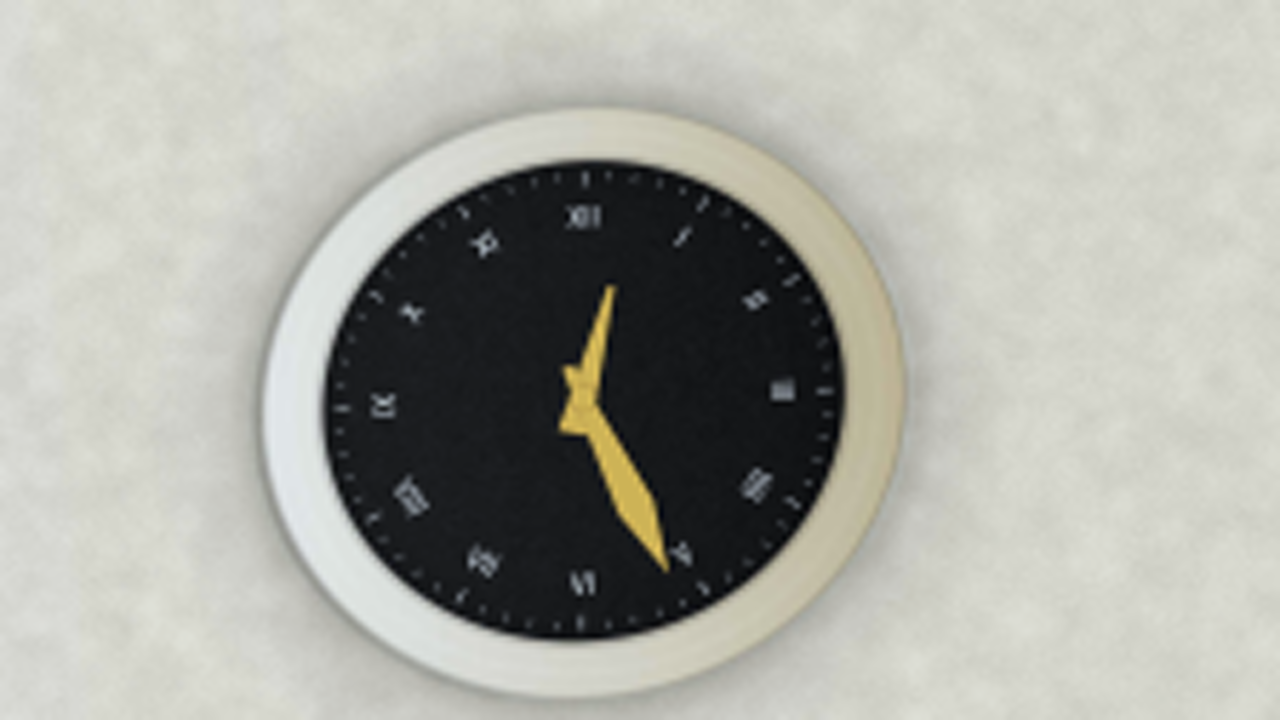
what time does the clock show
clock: 12:26
